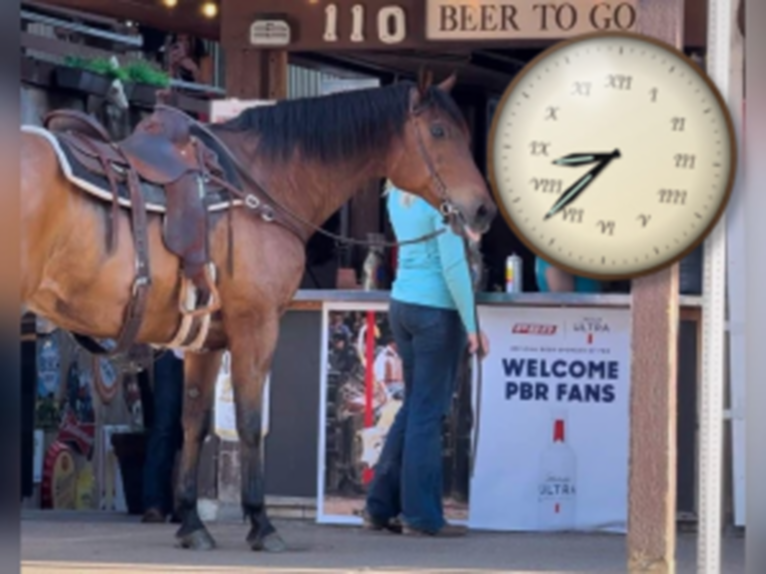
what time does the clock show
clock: 8:37
